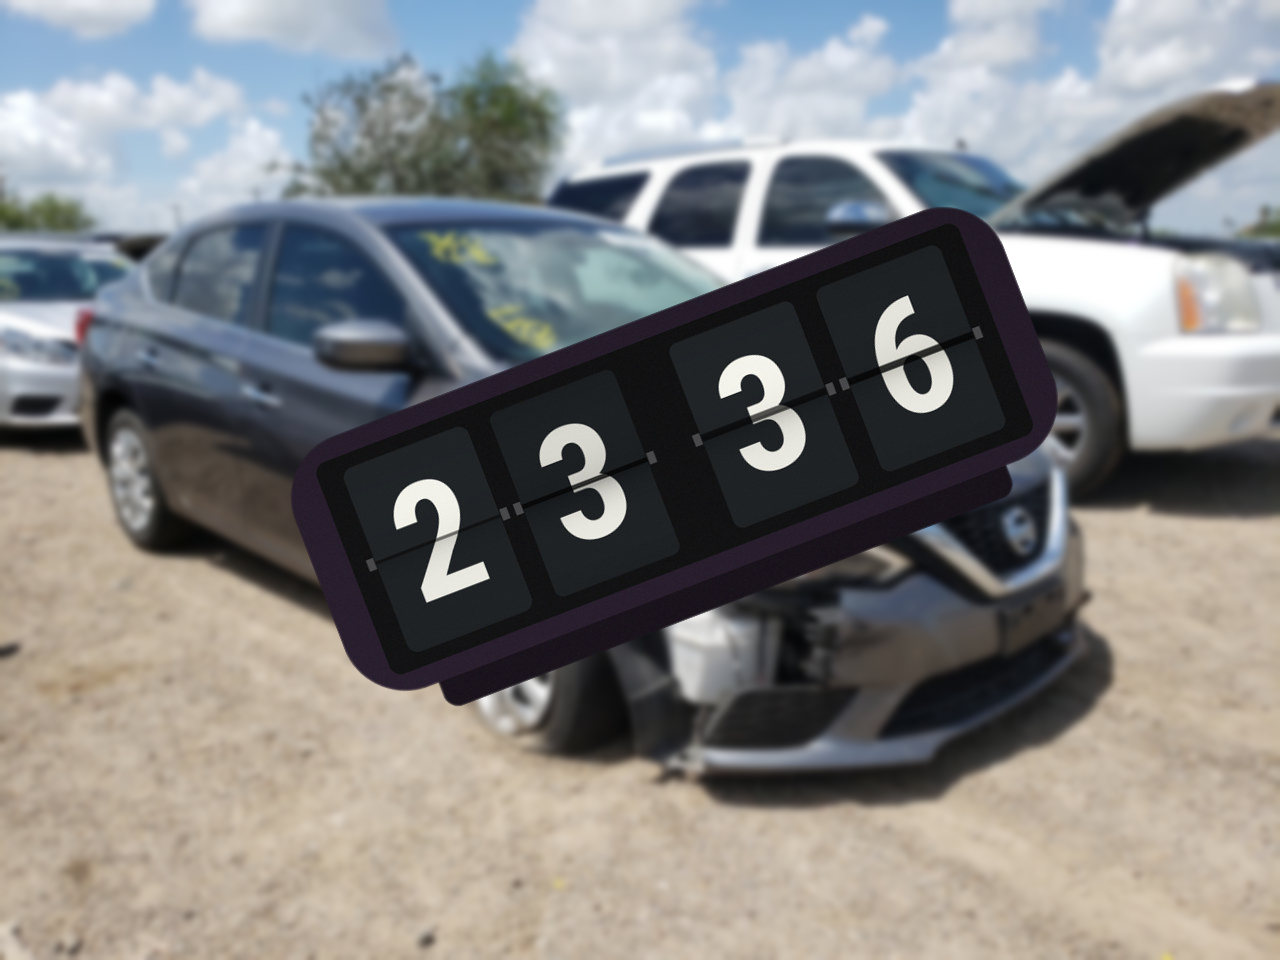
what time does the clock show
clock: 23:36
